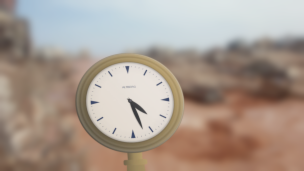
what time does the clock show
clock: 4:27
